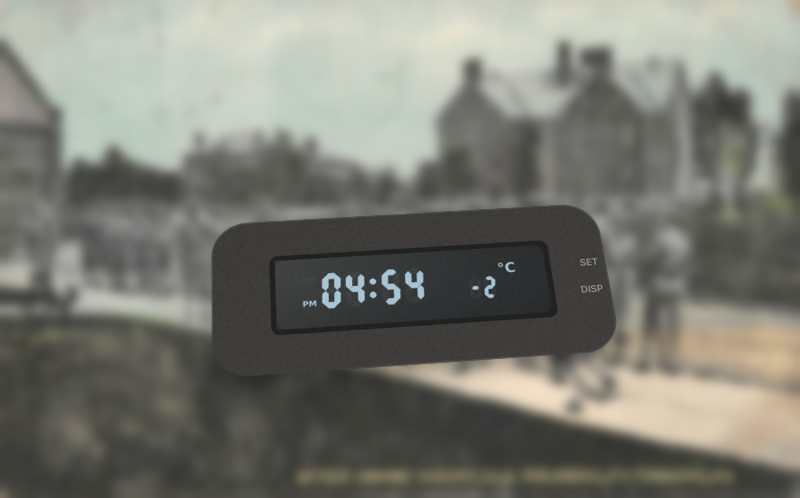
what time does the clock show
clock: 4:54
